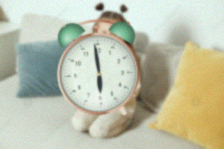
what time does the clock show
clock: 5:59
